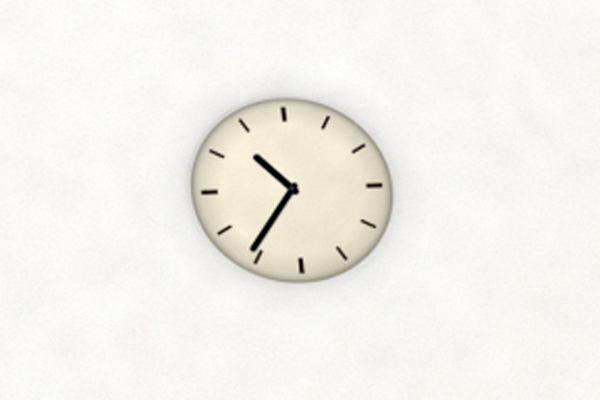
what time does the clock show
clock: 10:36
